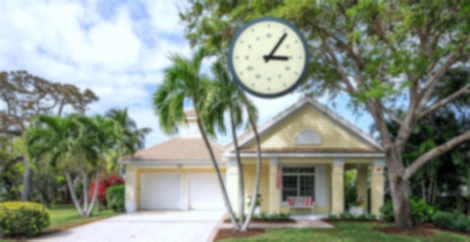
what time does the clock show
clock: 3:06
